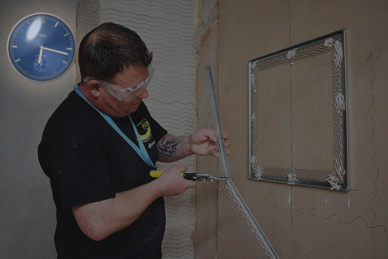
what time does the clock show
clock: 6:17
